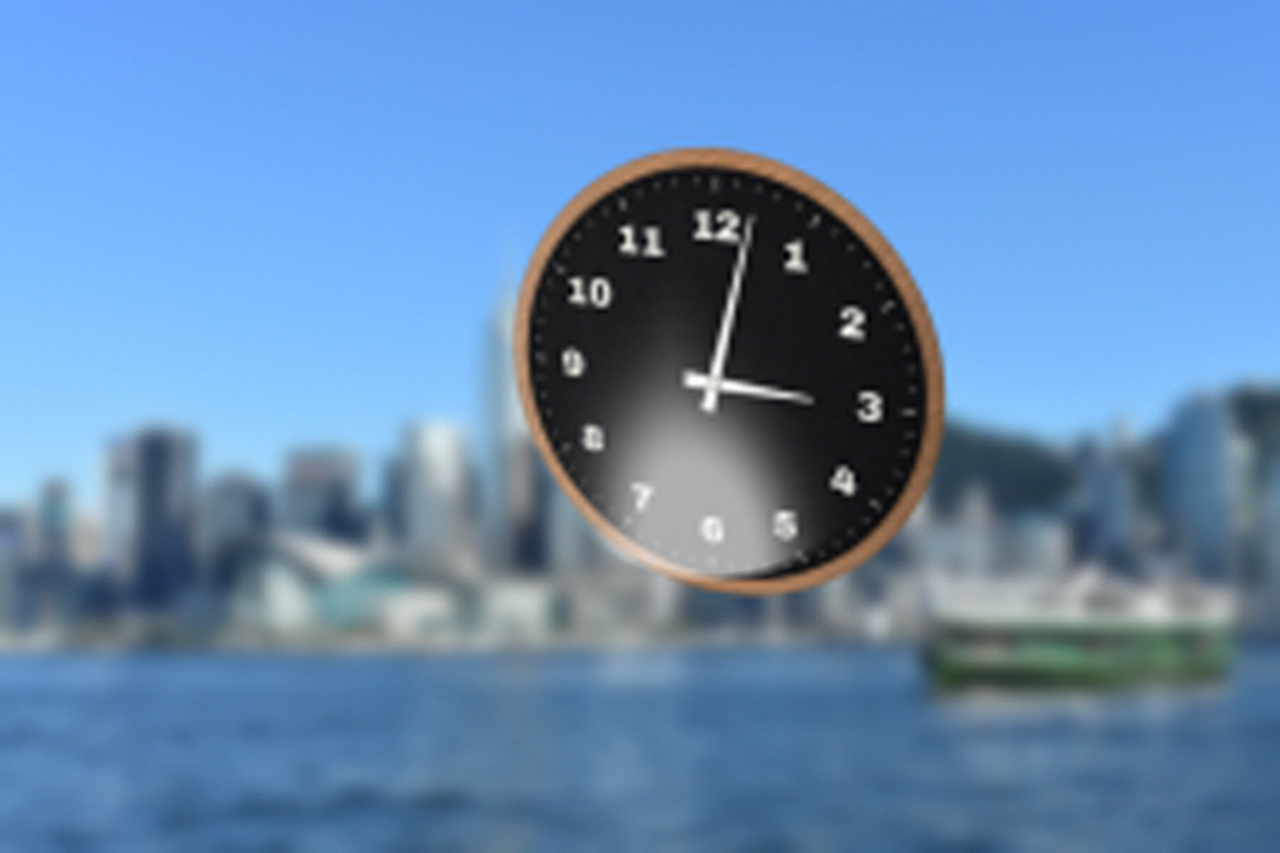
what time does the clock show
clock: 3:02
